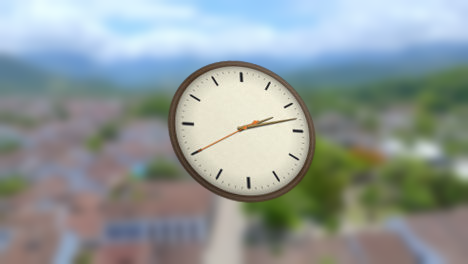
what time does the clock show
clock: 2:12:40
